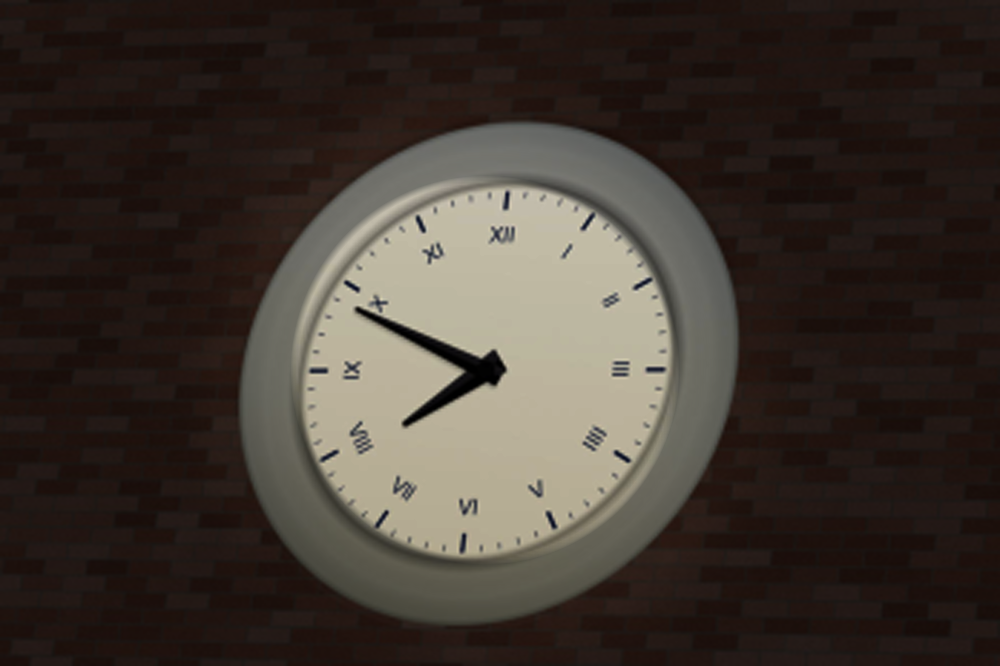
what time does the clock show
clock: 7:49
